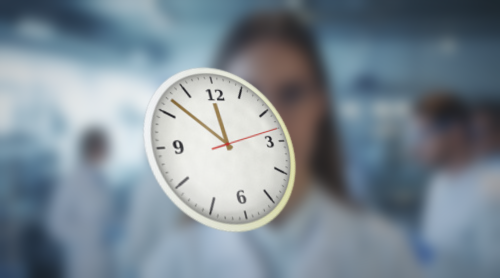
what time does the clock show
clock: 11:52:13
